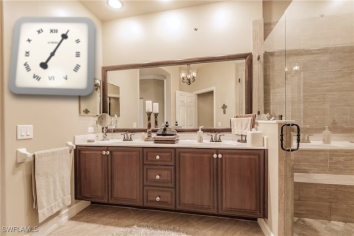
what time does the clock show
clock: 7:05
